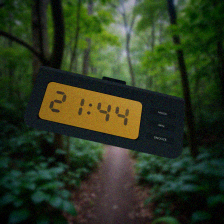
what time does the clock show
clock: 21:44
